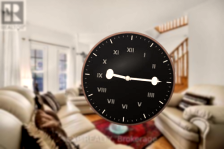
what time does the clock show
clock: 9:15
